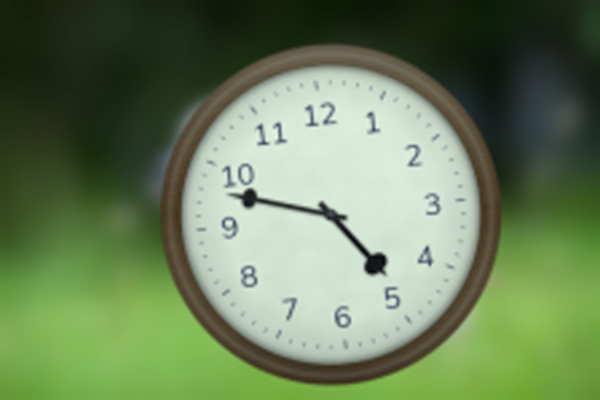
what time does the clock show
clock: 4:48
